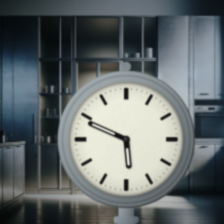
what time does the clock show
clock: 5:49
